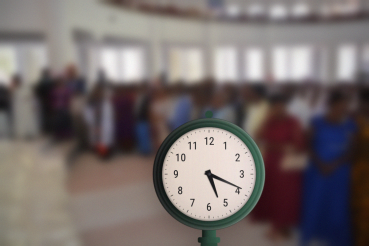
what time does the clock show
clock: 5:19
